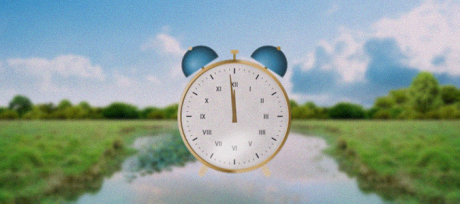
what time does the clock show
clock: 11:59
